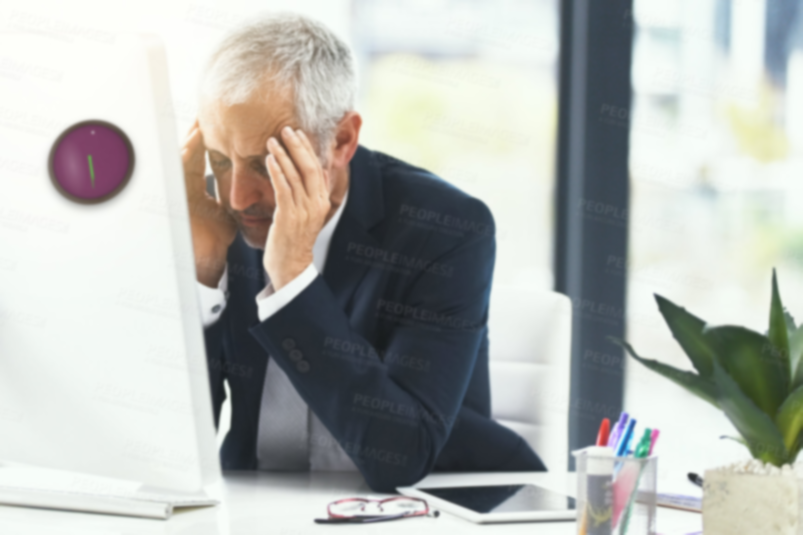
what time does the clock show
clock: 5:28
